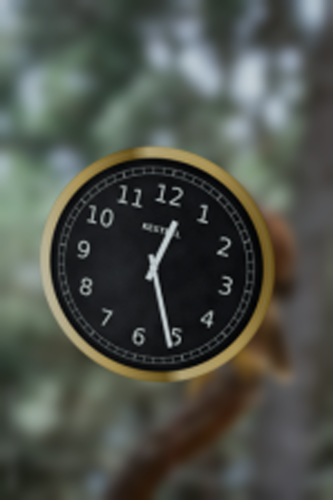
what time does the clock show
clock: 12:26
